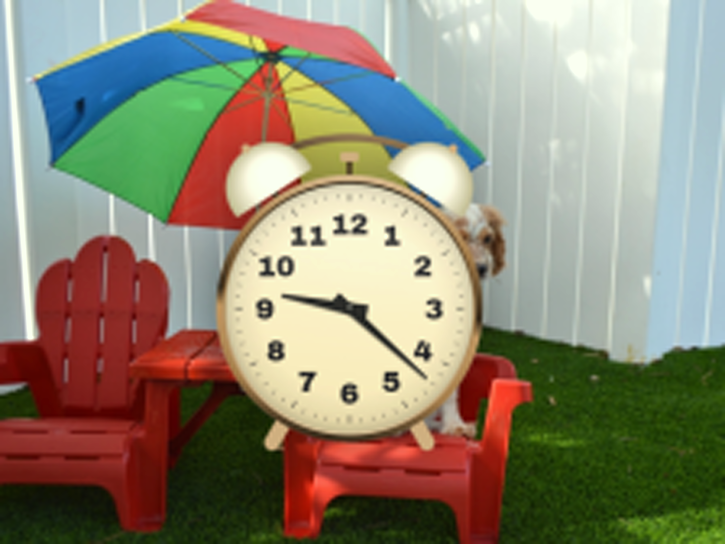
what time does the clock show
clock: 9:22
